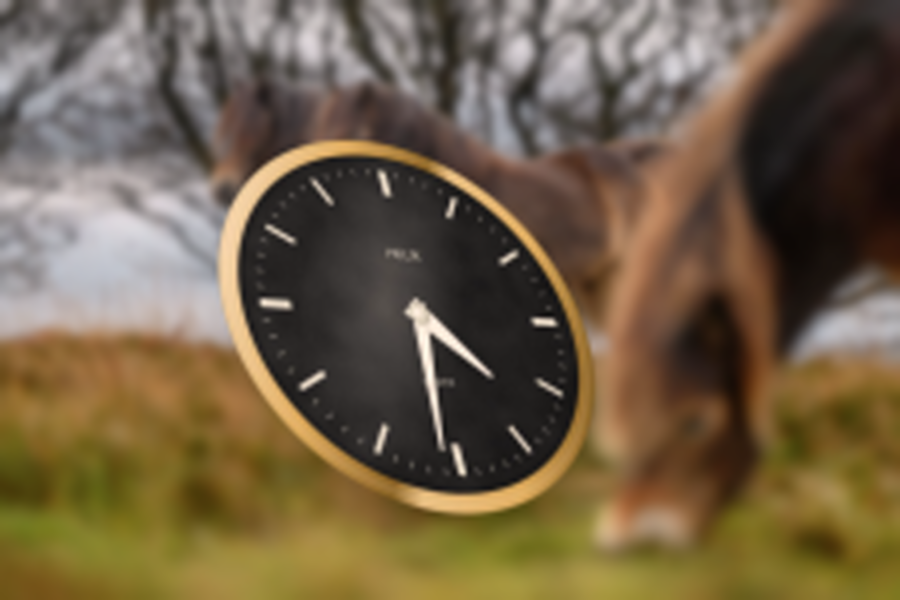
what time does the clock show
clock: 4:31
